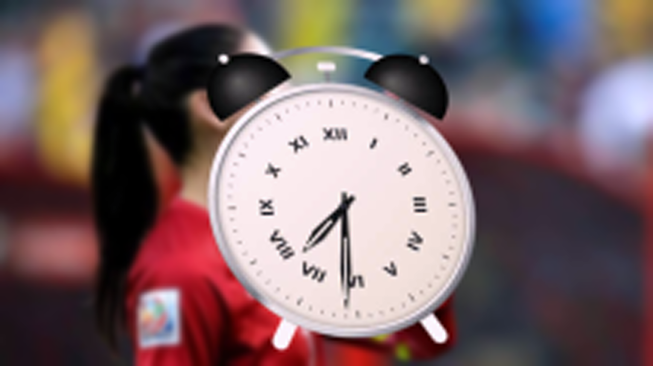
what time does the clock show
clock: 7:31
